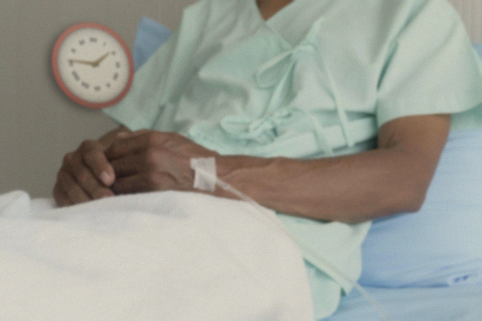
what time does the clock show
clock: 1:46
